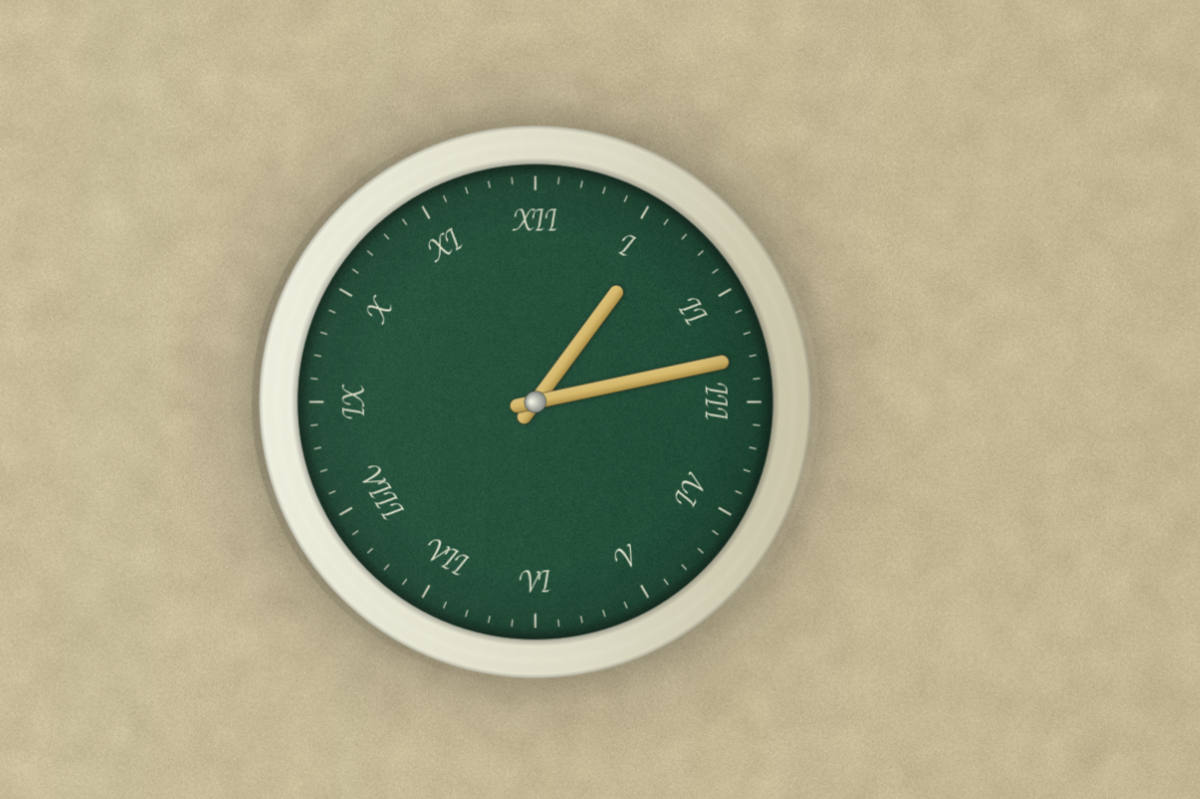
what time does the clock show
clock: 1:13
